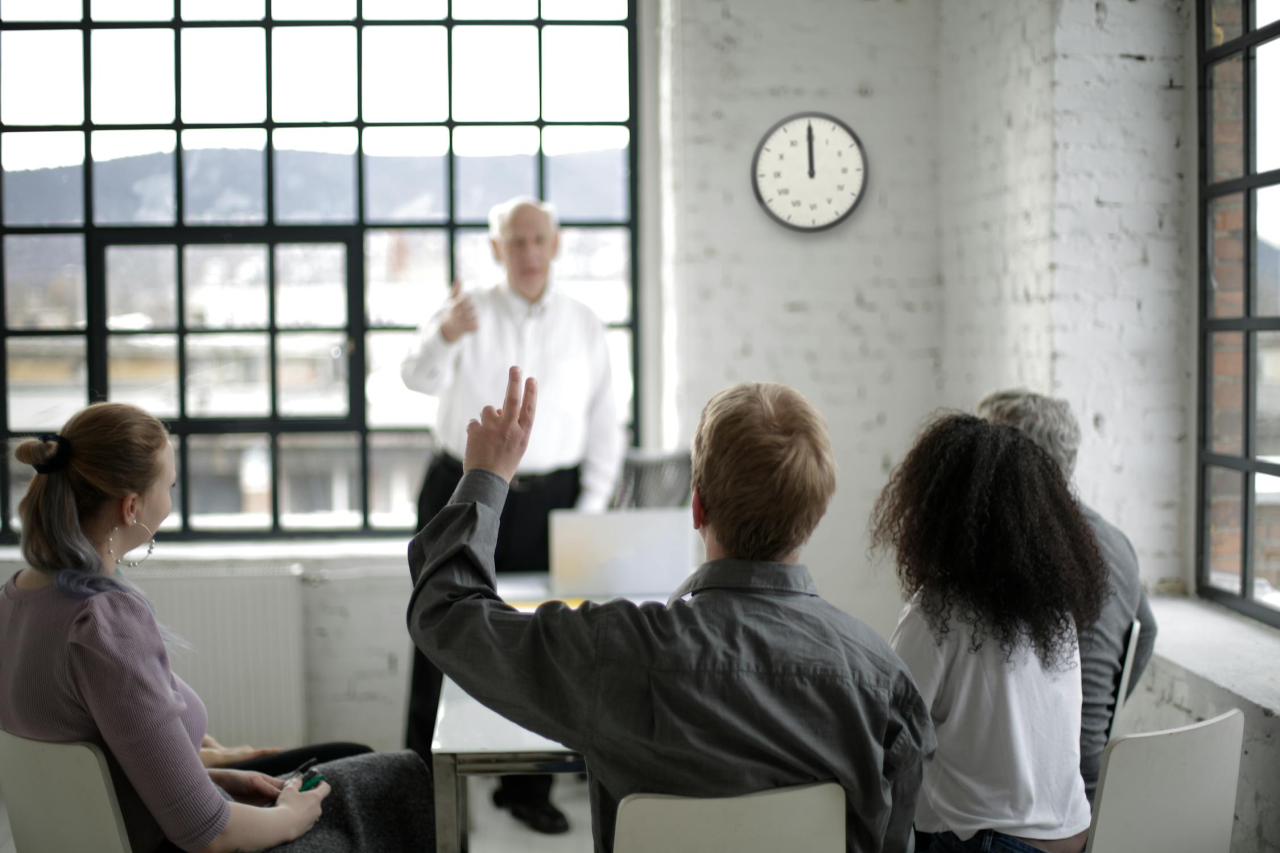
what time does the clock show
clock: 12:00
